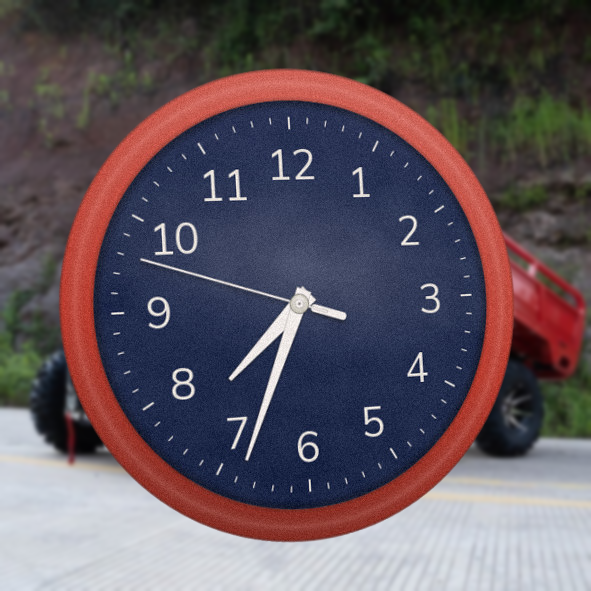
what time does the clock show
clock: 7:33:48
